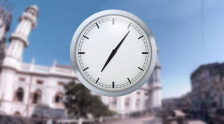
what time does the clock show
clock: 7:06
